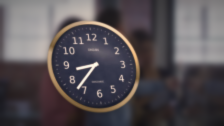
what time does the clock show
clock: 8:37
